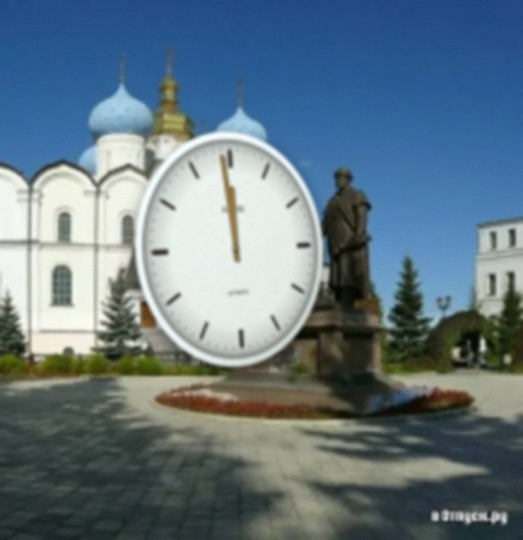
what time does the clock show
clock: 11:59
